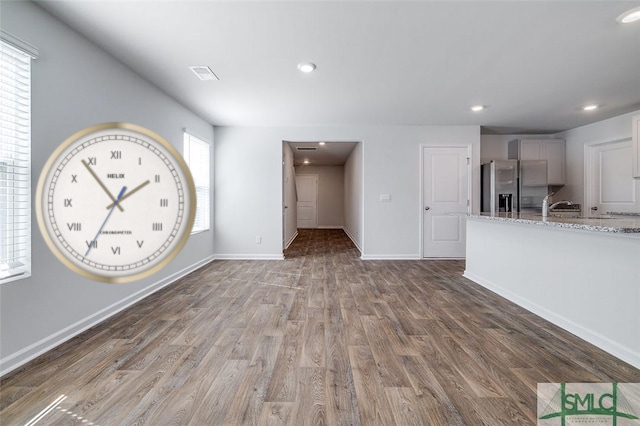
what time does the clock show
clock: 1:53:35
